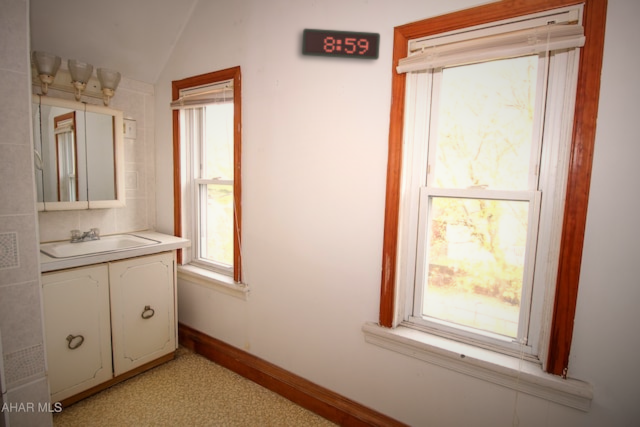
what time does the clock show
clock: 8:59
